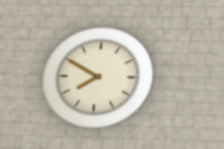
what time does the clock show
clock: 7:50
